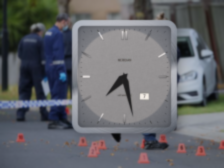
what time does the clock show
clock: 7:28
